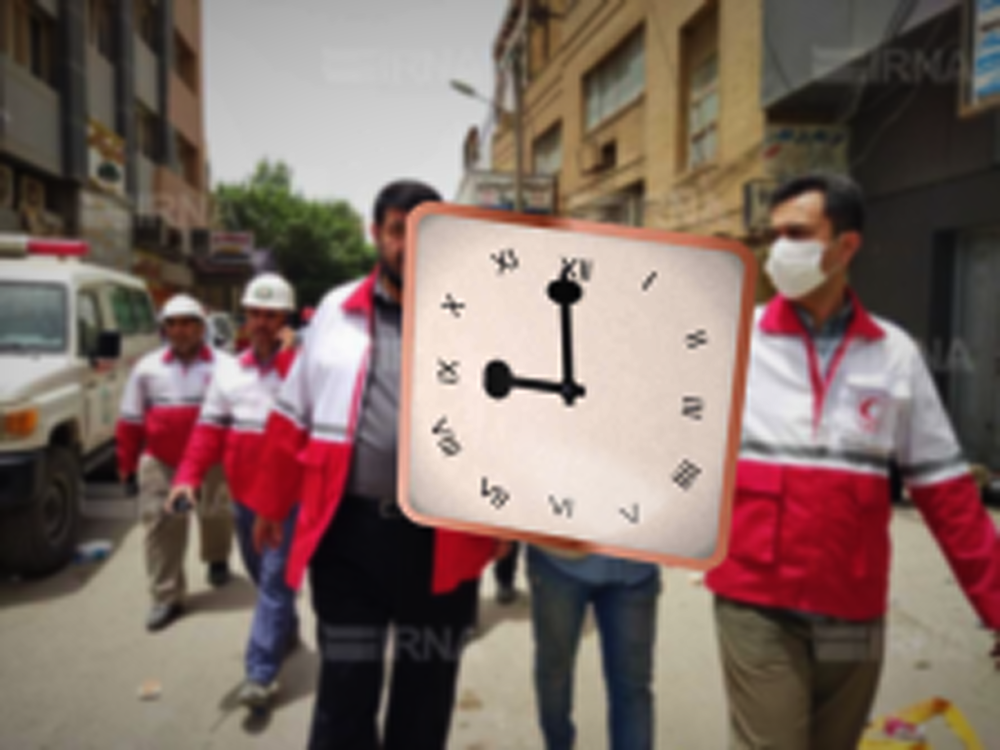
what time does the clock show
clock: 8:59
